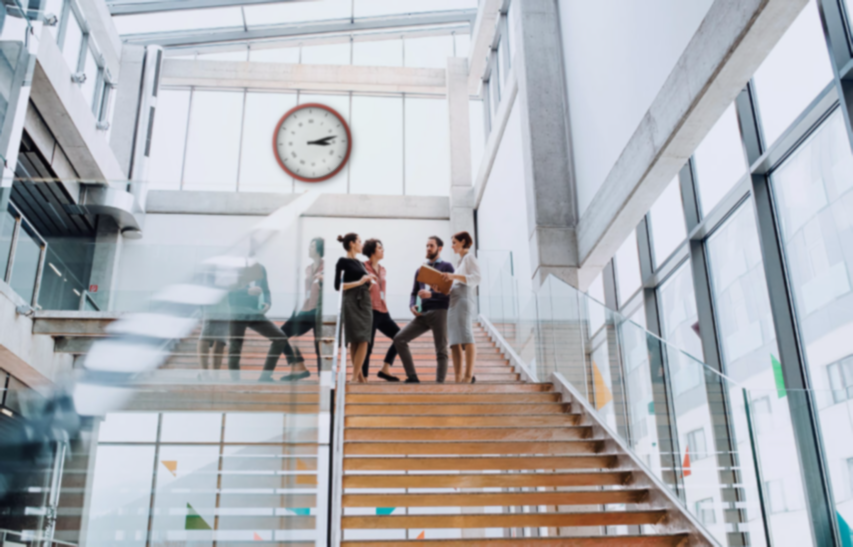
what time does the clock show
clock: 3:13
